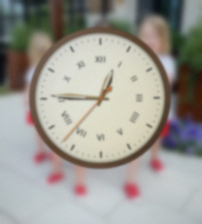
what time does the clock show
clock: 12:45:37
